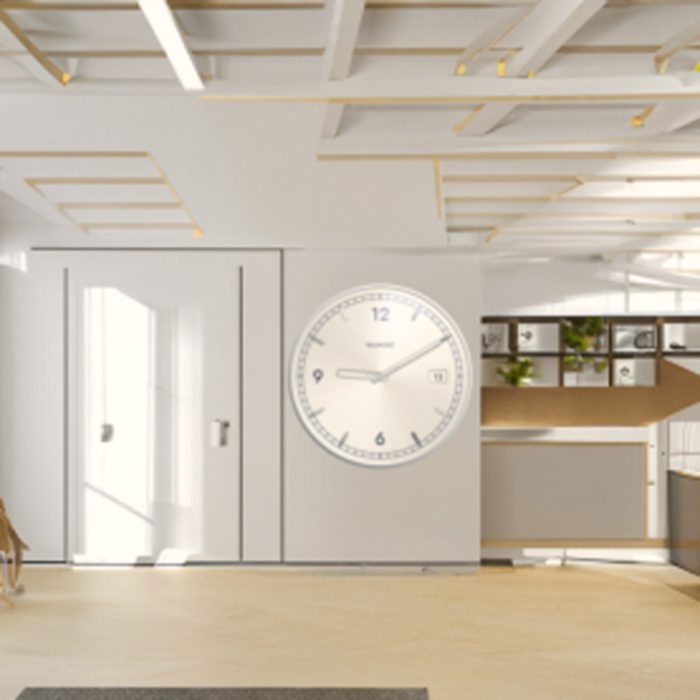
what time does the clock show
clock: 9:10
